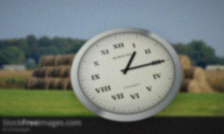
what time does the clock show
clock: 1:15
